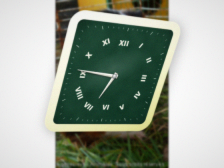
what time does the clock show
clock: 6:46
